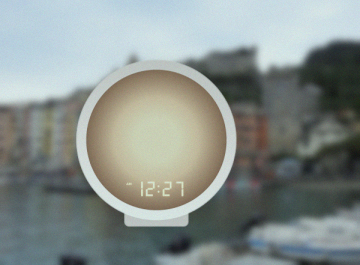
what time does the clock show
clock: 12:27
